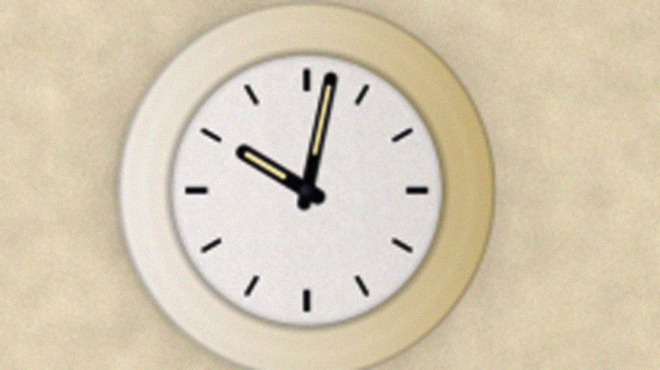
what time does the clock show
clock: 10:02
